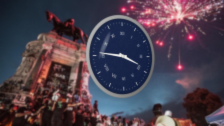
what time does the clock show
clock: 3:46
